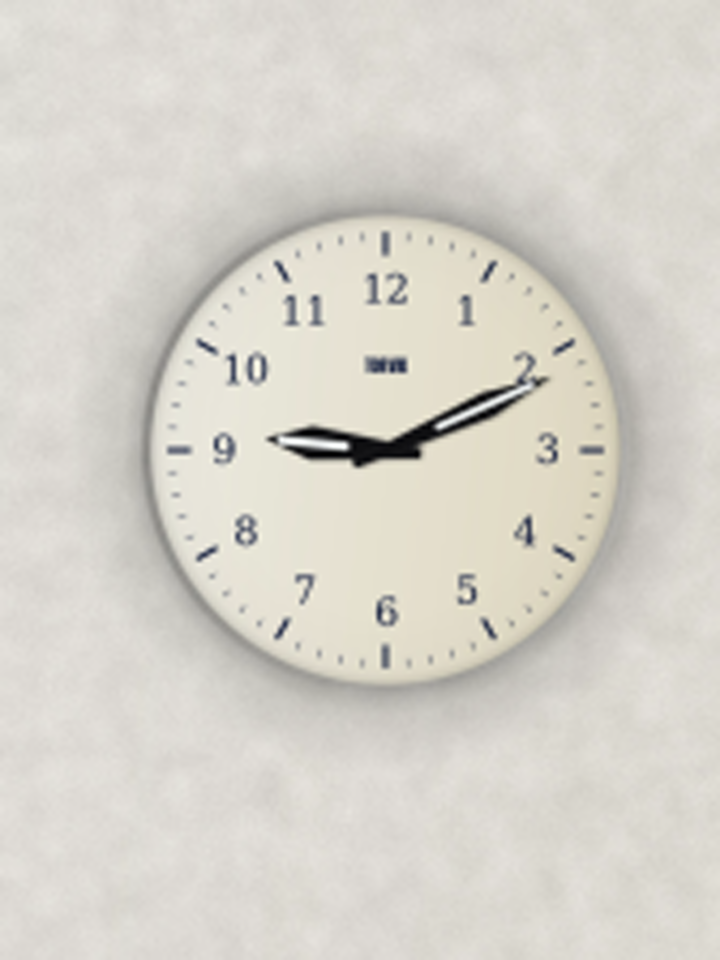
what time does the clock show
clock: 9:11
